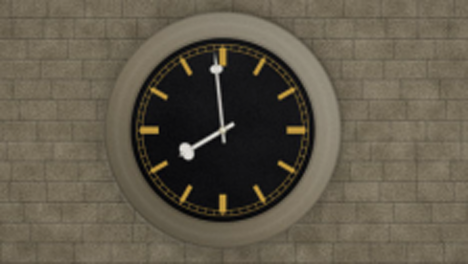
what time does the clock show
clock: 7:59
